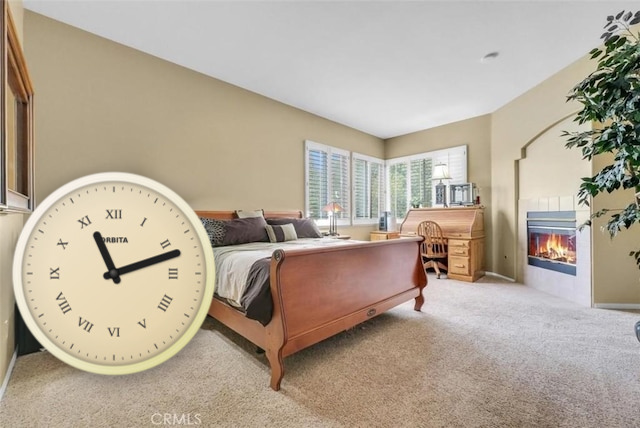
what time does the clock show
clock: 11:12
